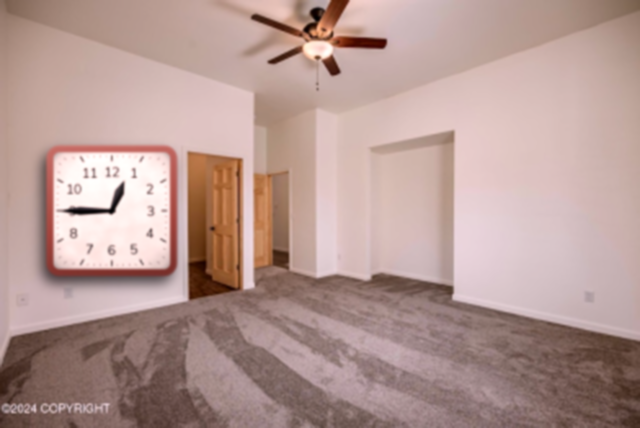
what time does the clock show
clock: 12:45
